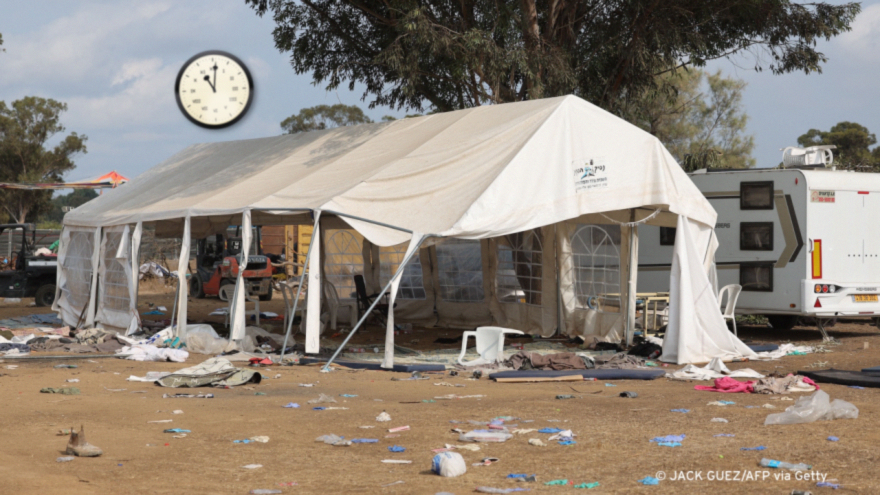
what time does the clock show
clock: 11:01
